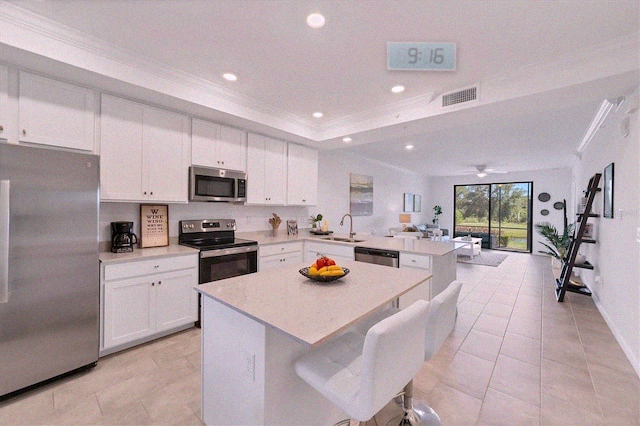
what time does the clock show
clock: 9:16
